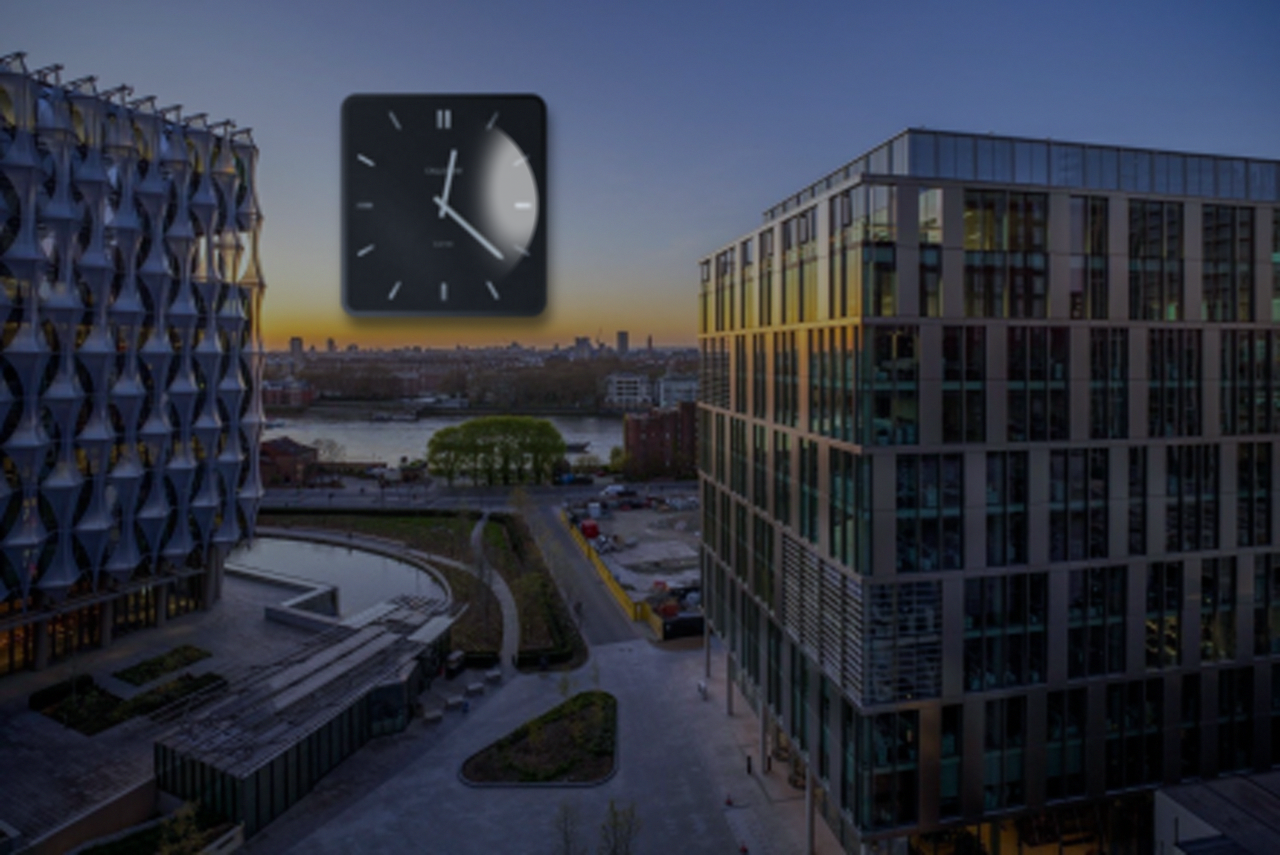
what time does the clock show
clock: 12:22
